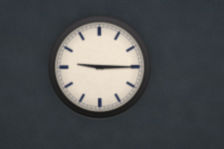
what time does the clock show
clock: 9:15
